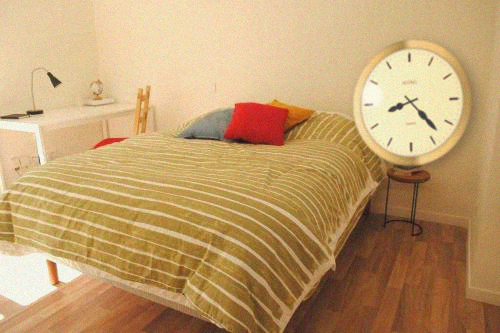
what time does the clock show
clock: 8:23
